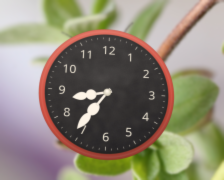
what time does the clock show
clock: 8:36
